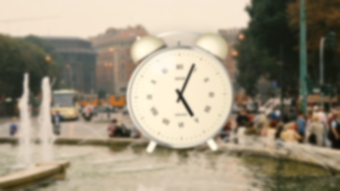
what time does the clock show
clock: 5:04
